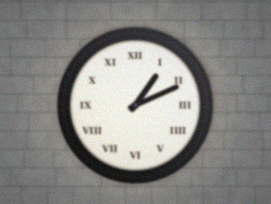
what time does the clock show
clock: 1:11
